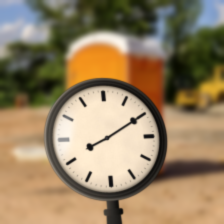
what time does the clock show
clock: 8:10
